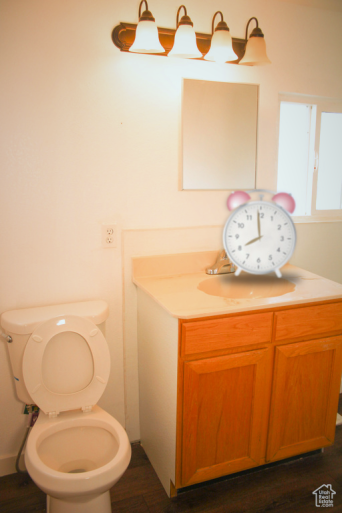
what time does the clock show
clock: 7:59
